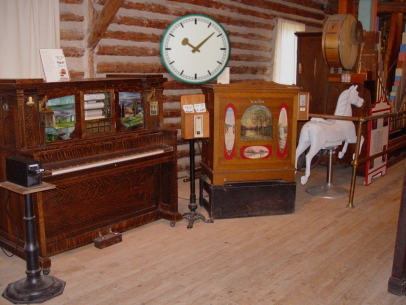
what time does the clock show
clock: 10:08
